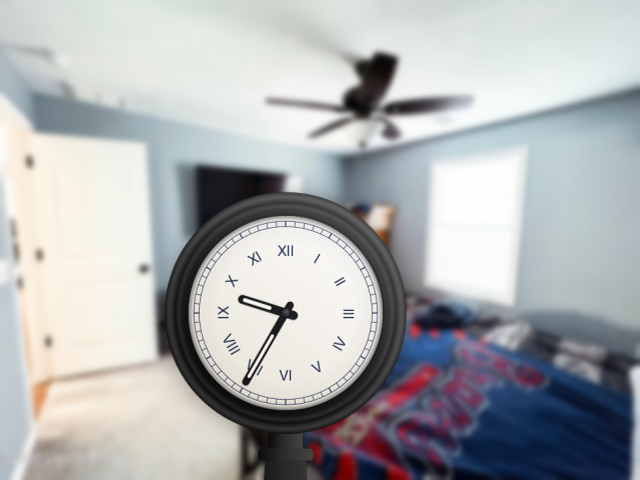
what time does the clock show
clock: 9:35
